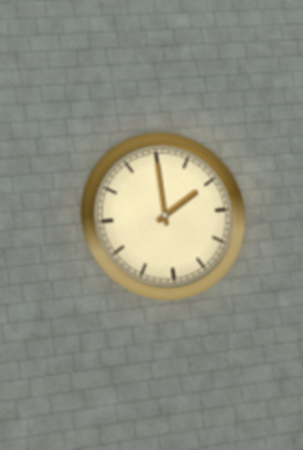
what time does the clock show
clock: 2:00
